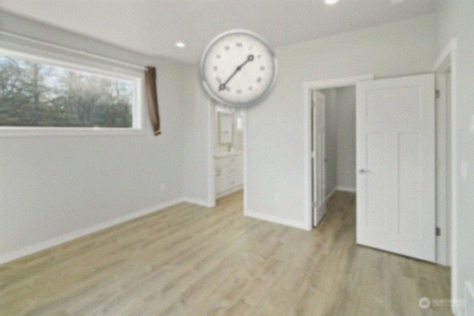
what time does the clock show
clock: 1:37
